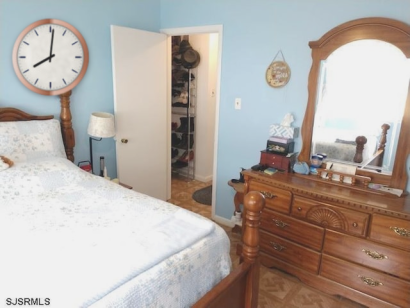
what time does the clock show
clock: 8:01
